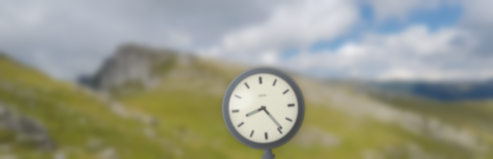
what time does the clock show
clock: 8:24
